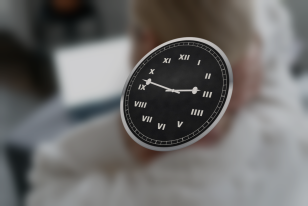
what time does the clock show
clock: 2:47
